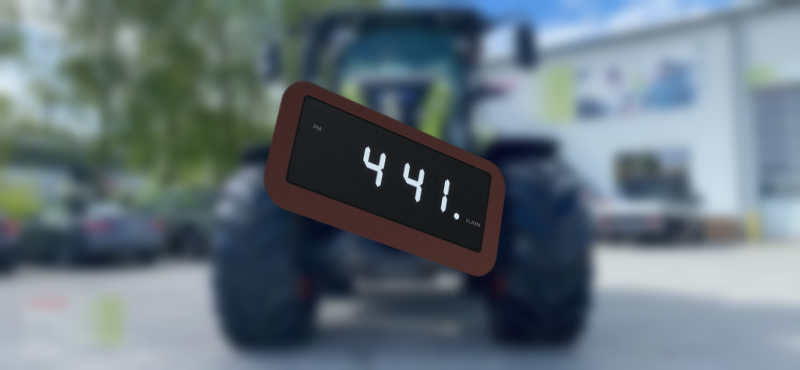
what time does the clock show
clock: 4:41
